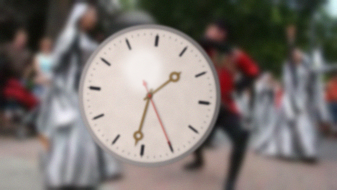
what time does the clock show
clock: 1:31:25
